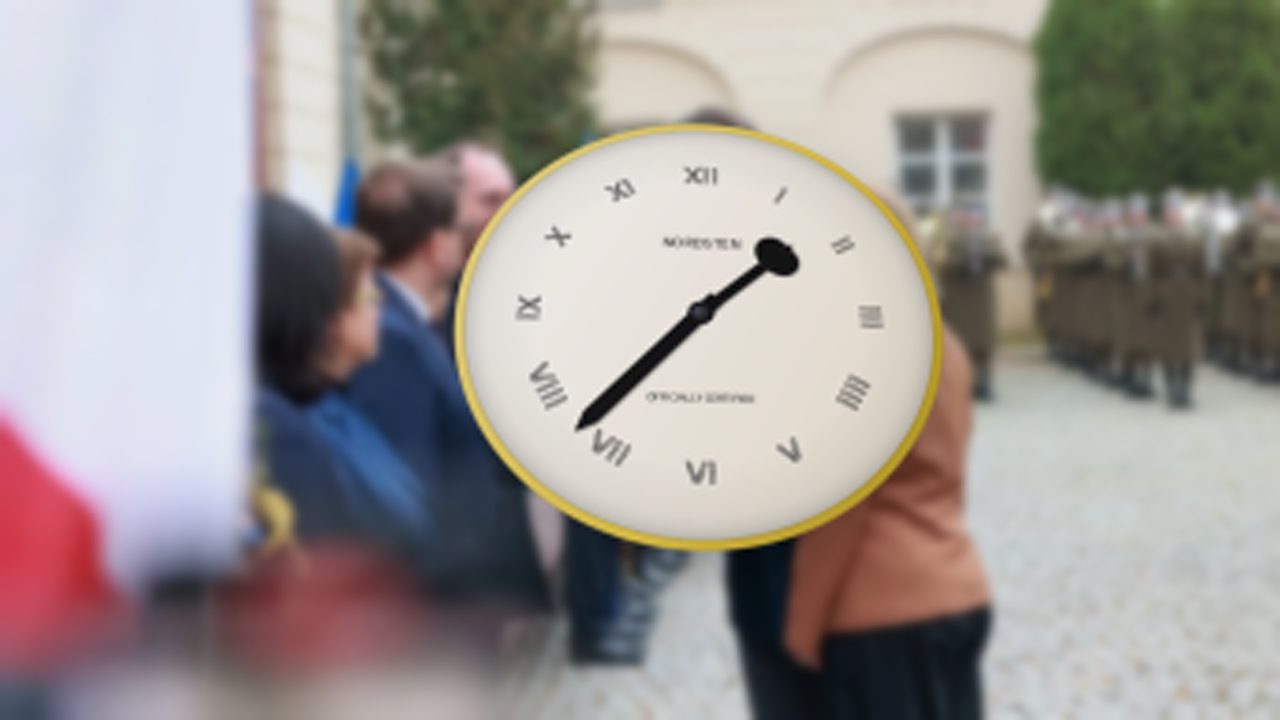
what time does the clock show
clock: 1:37
